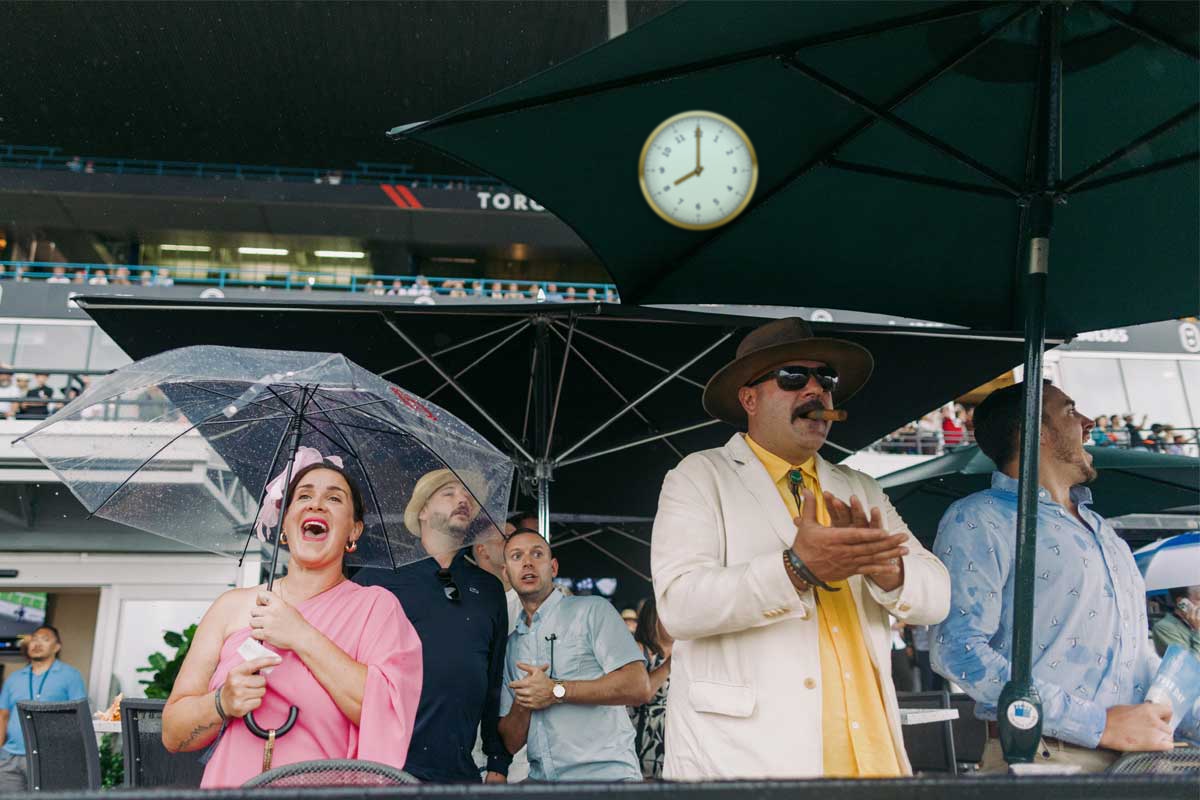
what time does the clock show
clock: 8:00
